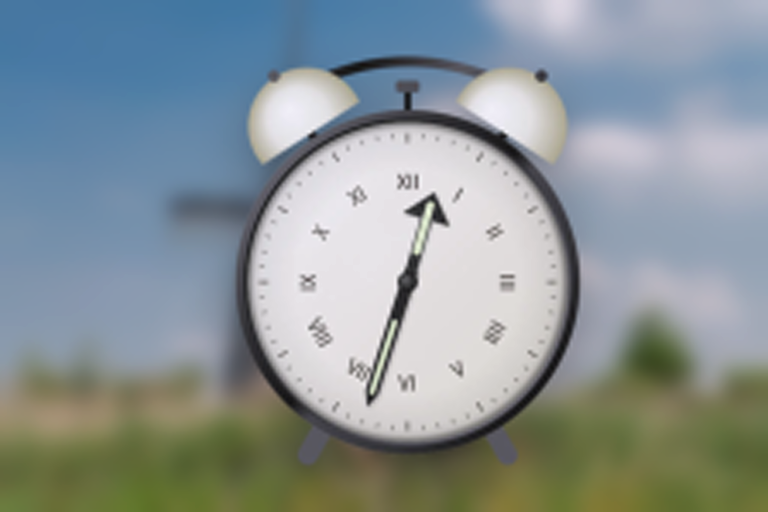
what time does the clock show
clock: 12:33
